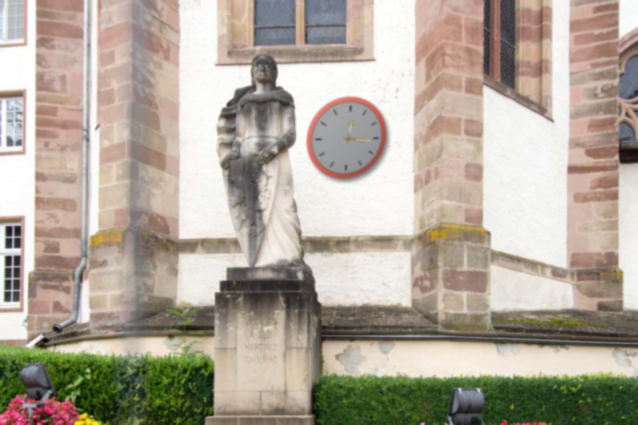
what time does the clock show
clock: 12:16
